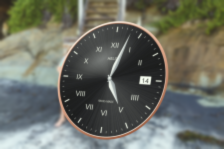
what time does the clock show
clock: 5:03
